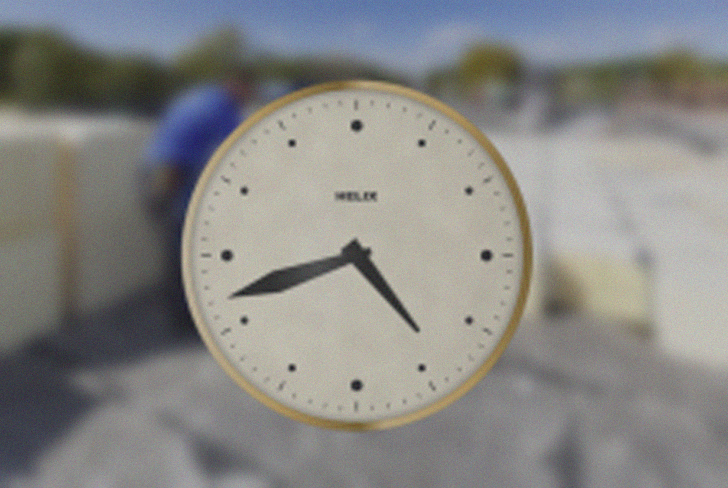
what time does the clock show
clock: 4:42
